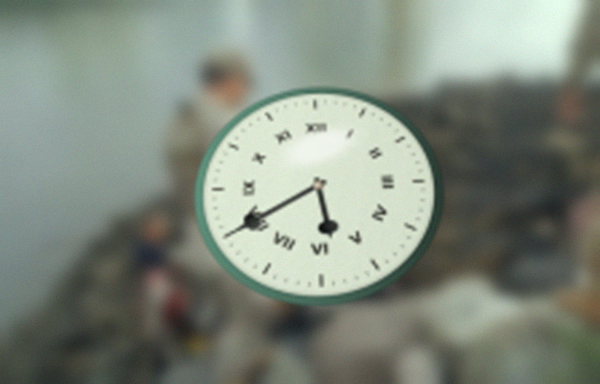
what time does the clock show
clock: 5:40
